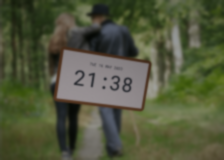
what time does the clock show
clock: 21:38
